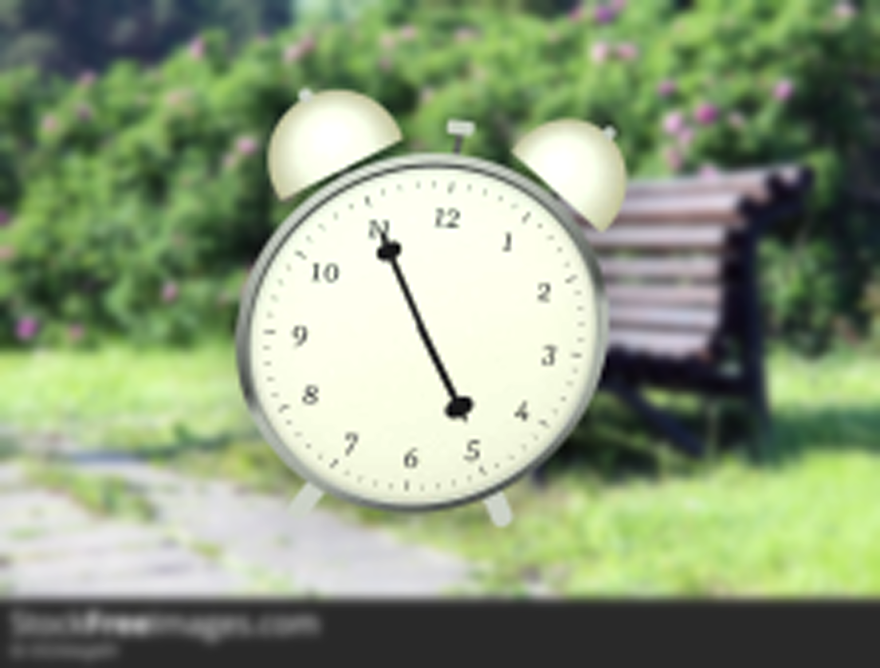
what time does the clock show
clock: 4:55
